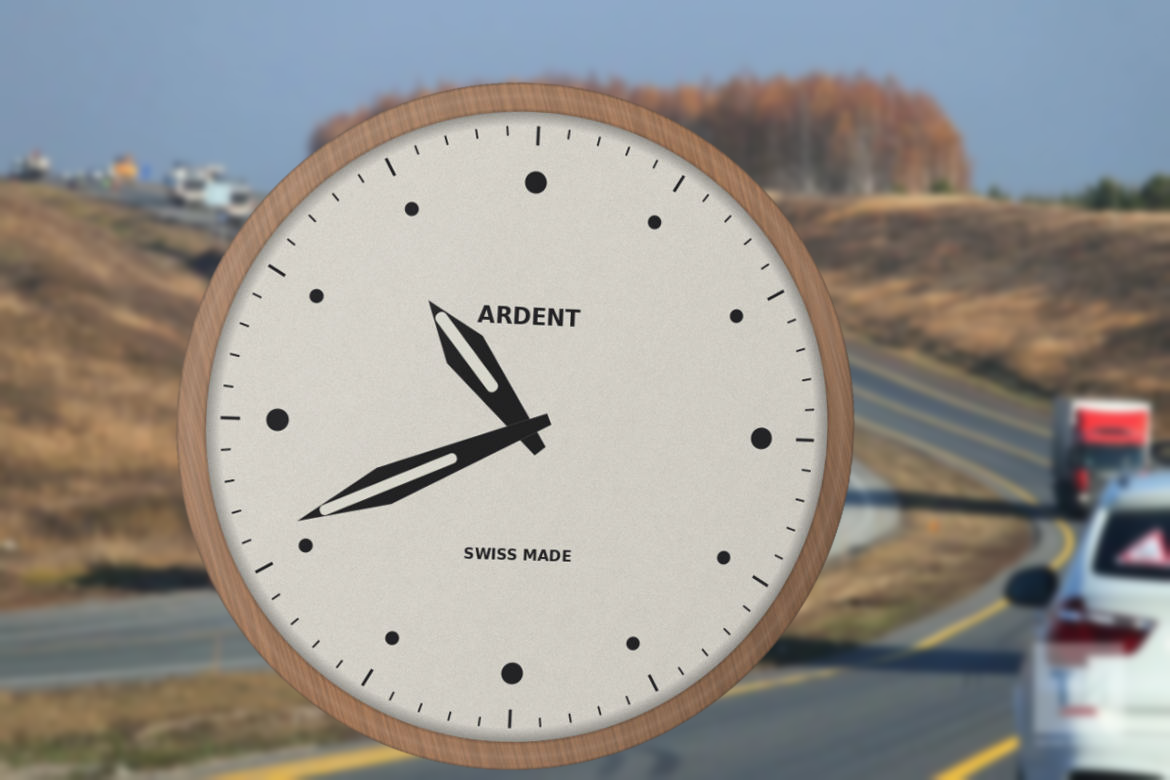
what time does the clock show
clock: 10:41
